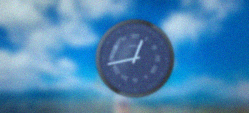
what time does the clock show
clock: 12:43
